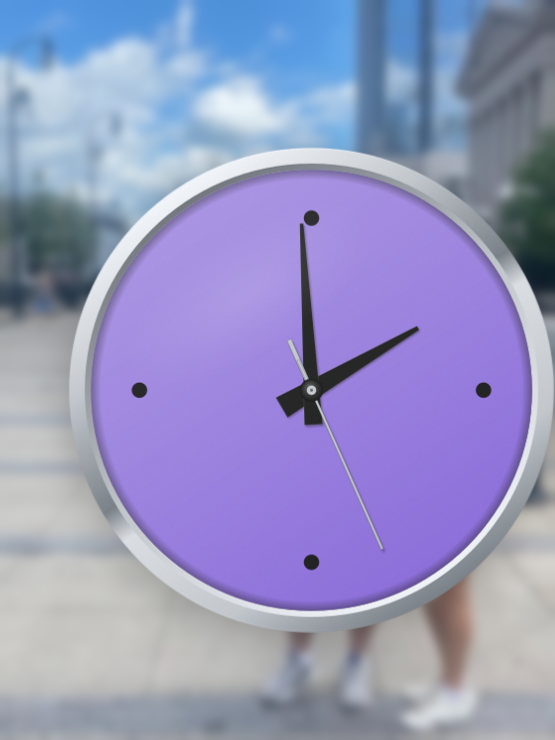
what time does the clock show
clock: 1:59:26
